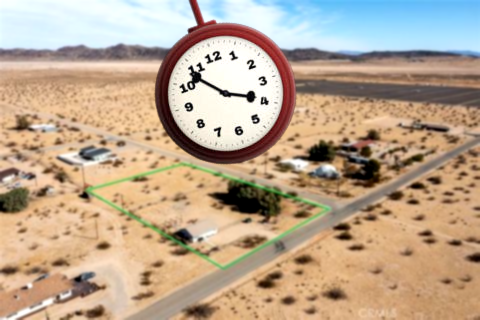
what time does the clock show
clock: 3:53
